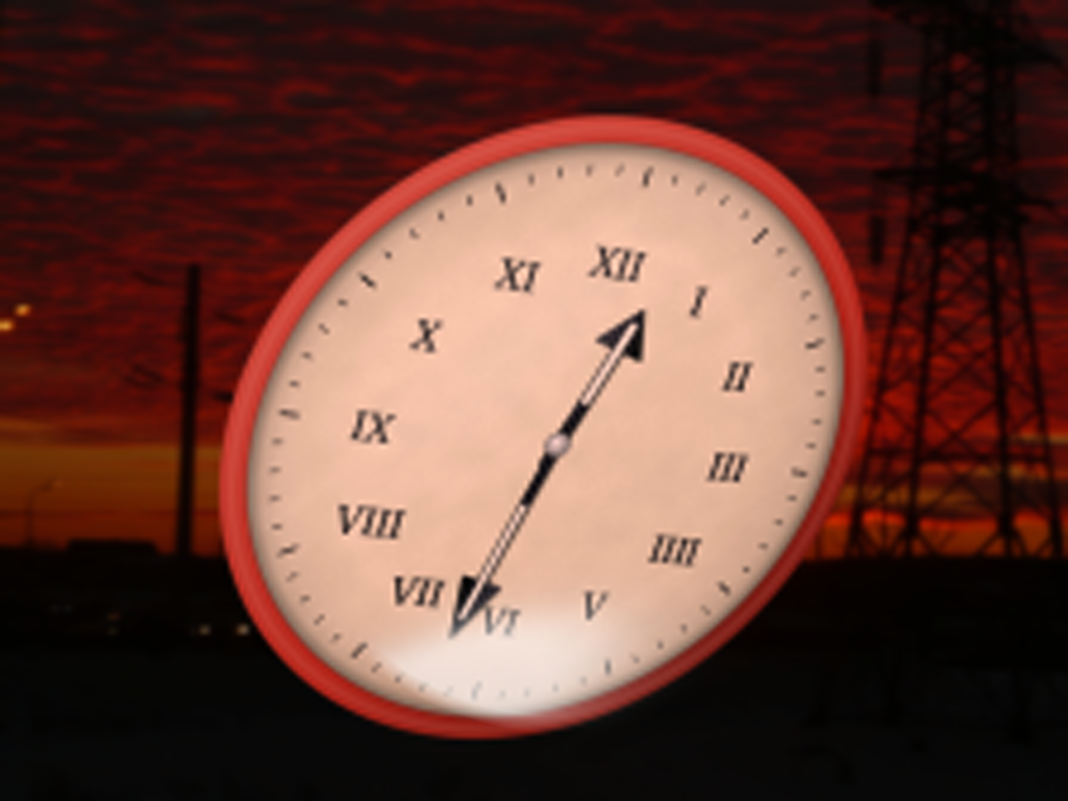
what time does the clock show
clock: 12:32
